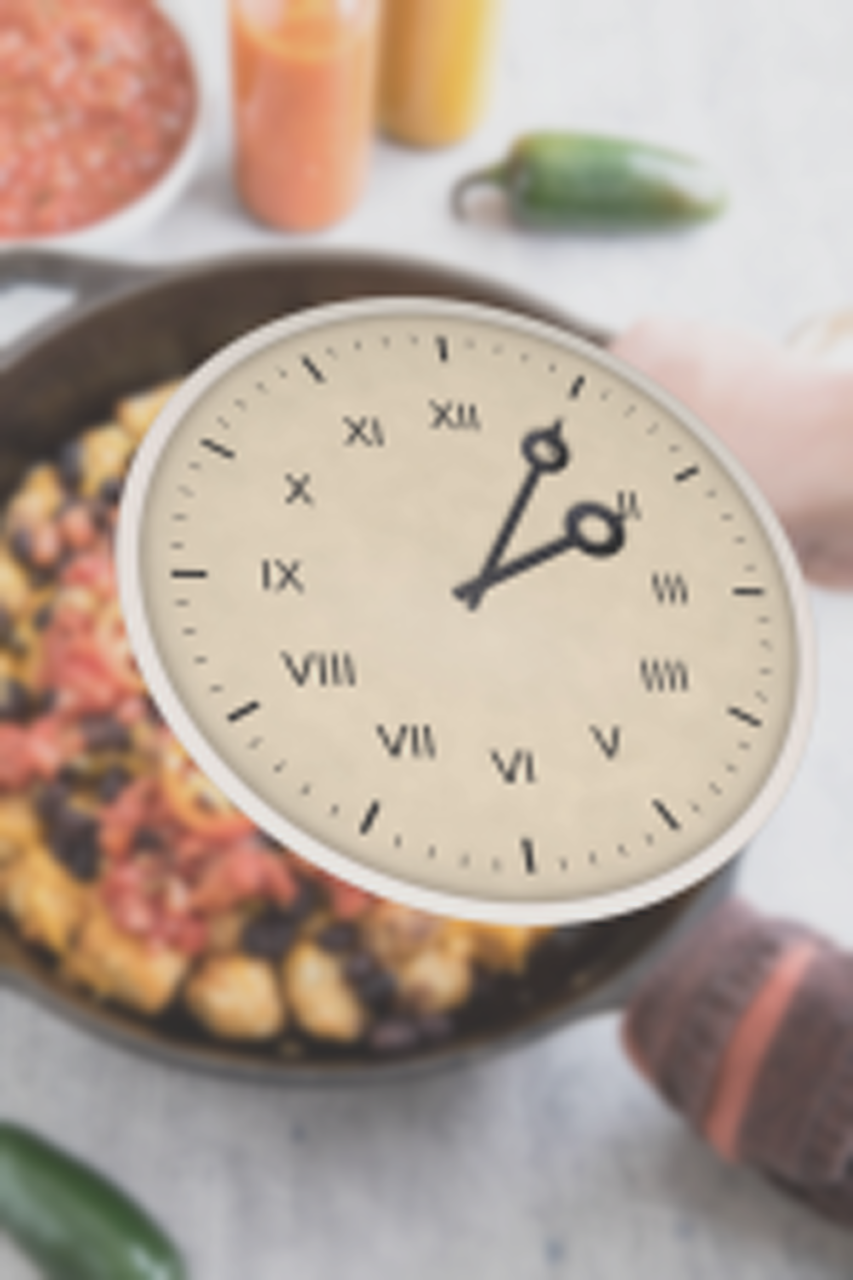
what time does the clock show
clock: 2:05
